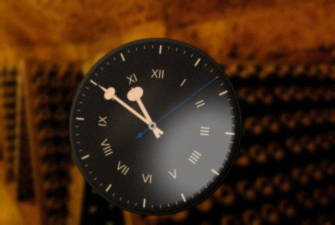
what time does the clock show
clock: 10:50:08
